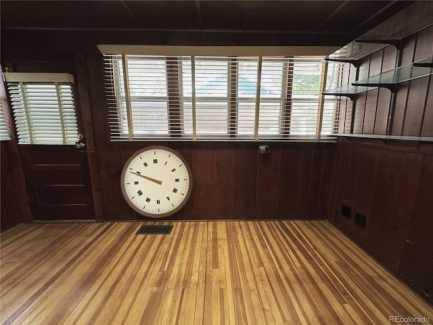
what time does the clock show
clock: 9:49
